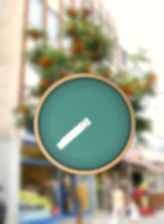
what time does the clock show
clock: 7:38
